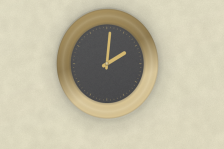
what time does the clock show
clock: 2:01
